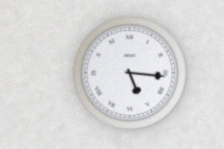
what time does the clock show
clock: 5:16
